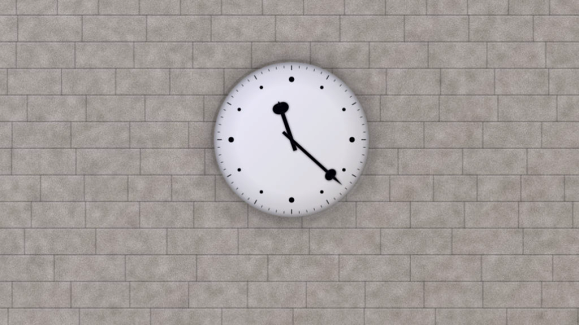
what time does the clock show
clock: 11:22
